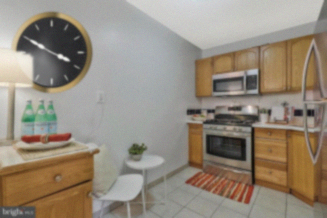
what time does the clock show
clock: 3:50
